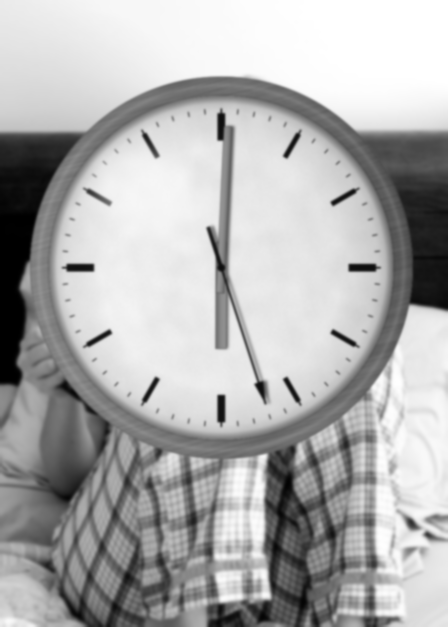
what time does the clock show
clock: 6:00:27
